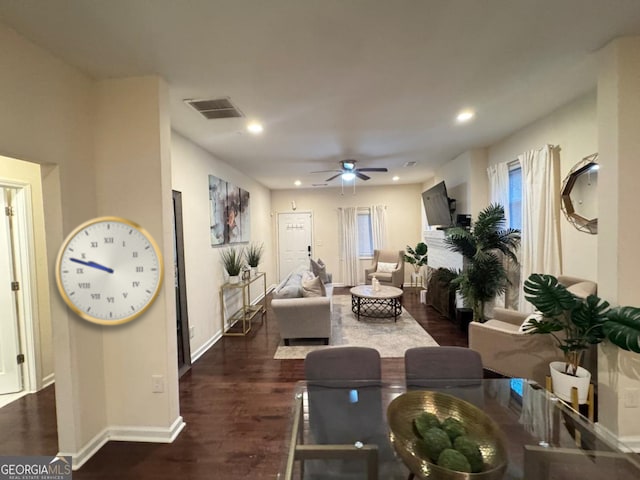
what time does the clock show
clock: 9:48
